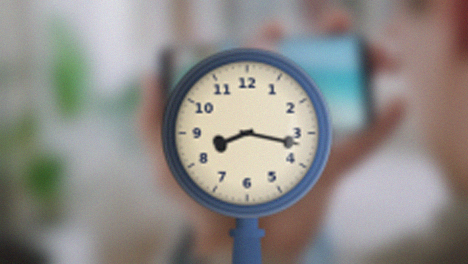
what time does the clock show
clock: 8:17
